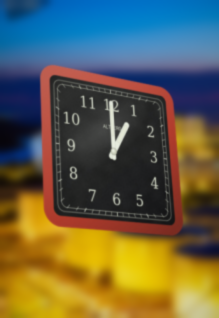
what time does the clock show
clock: 1:00
